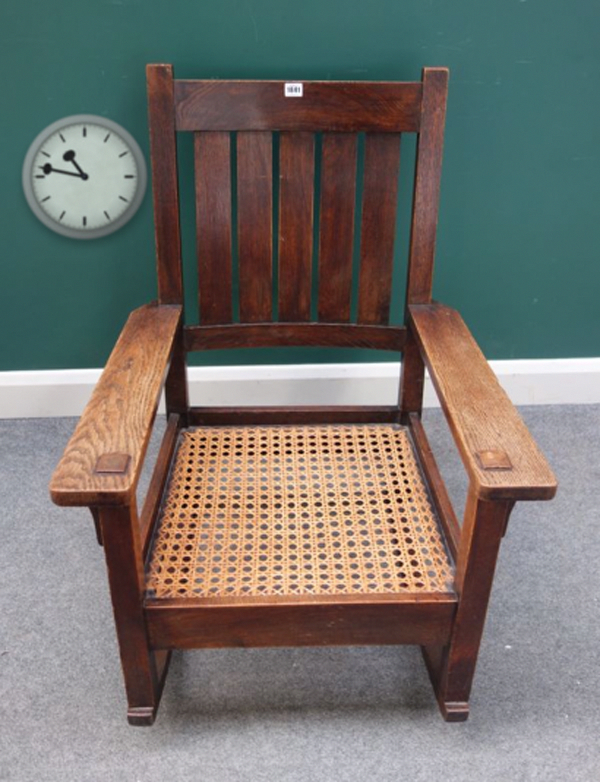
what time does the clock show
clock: 10:47
